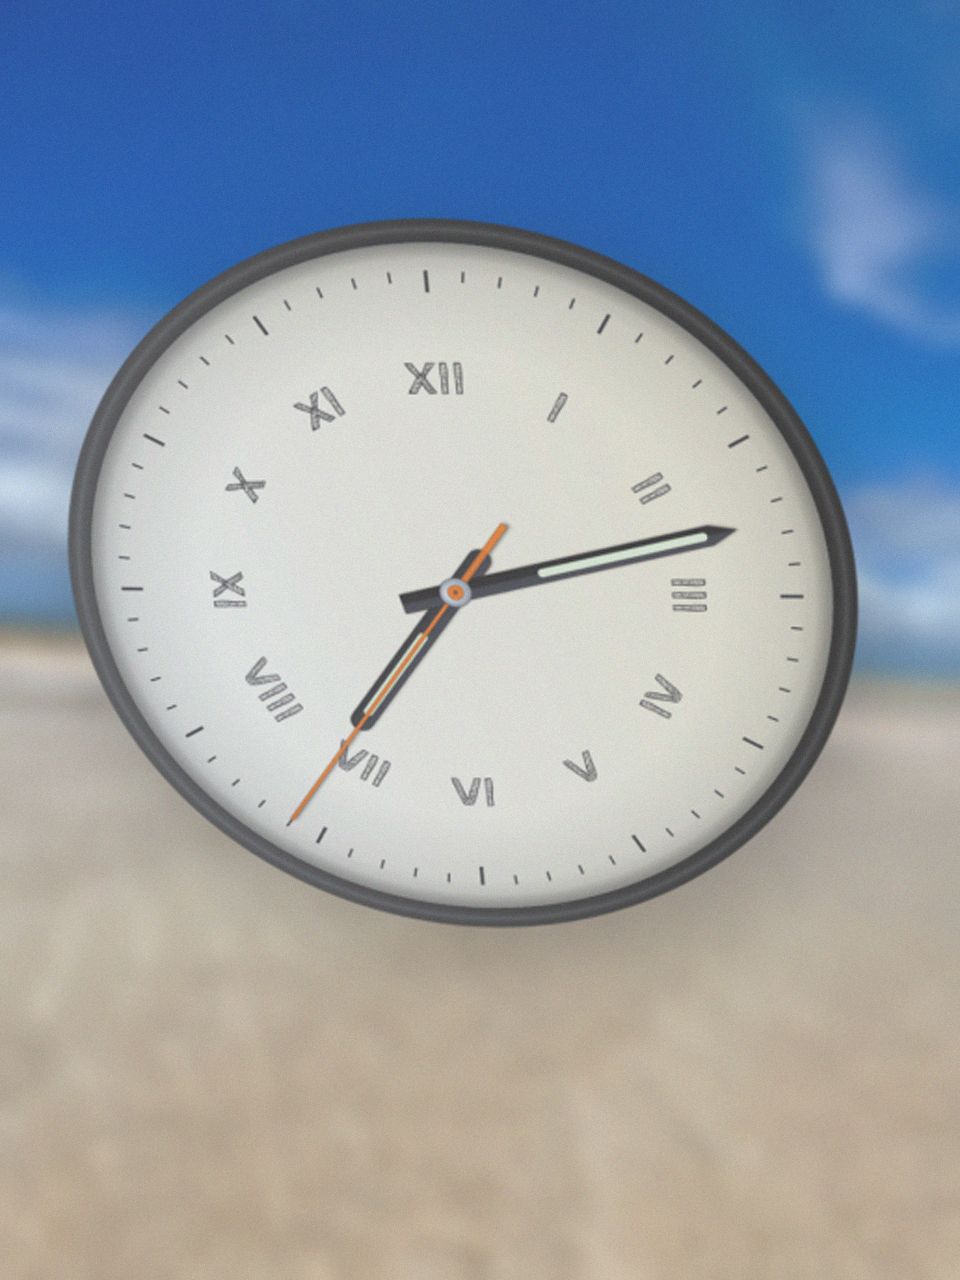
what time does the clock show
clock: 7:12:36
